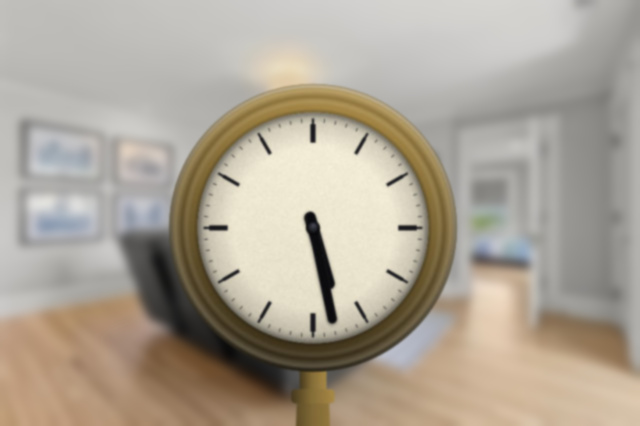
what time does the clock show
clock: 5:28
